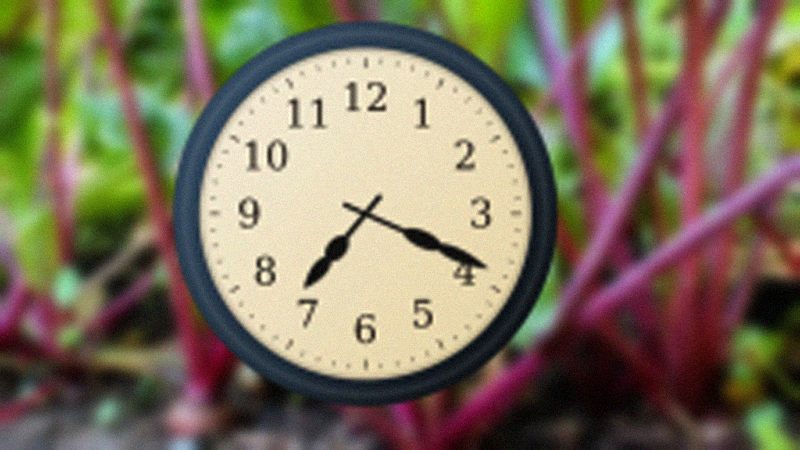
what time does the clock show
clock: 7:19
